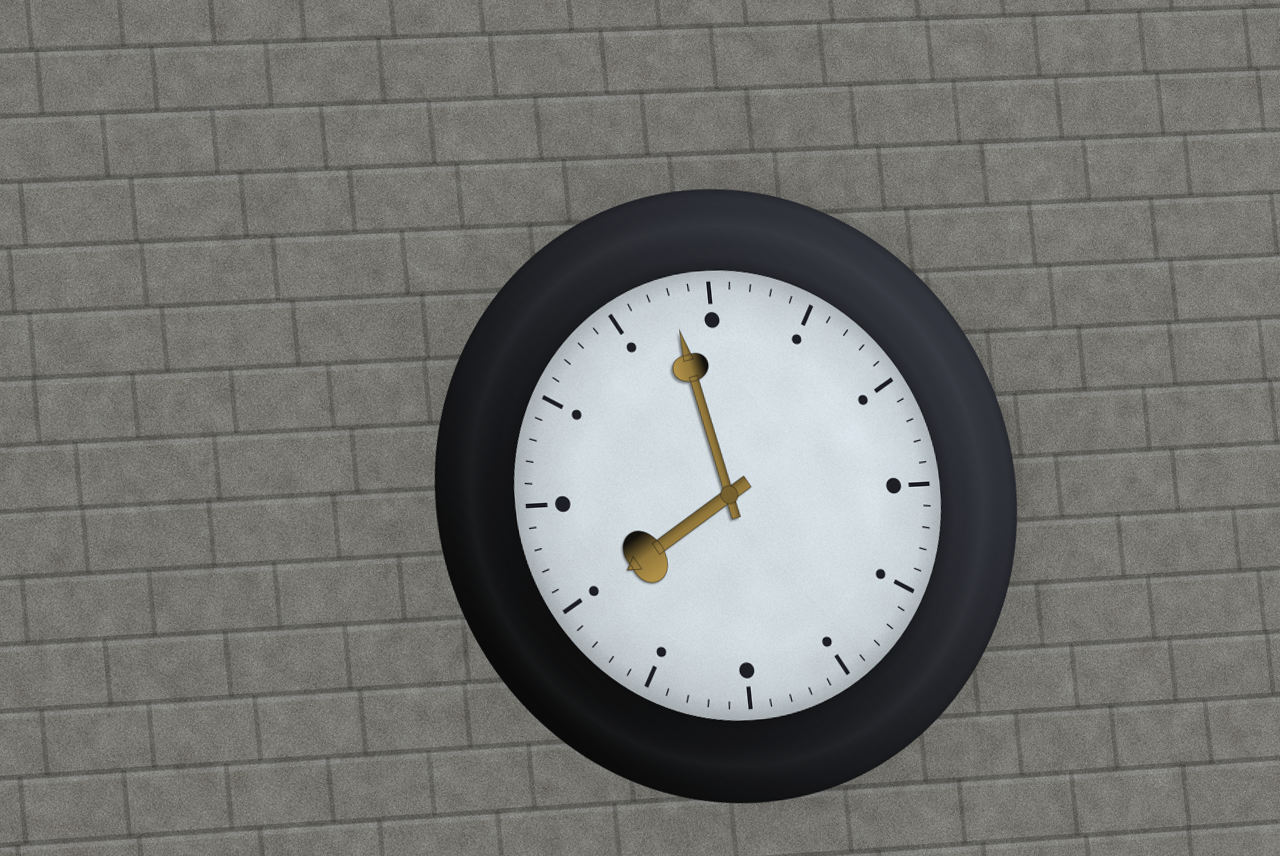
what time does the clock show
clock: 7:58
